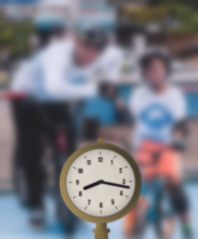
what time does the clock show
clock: 8:17
